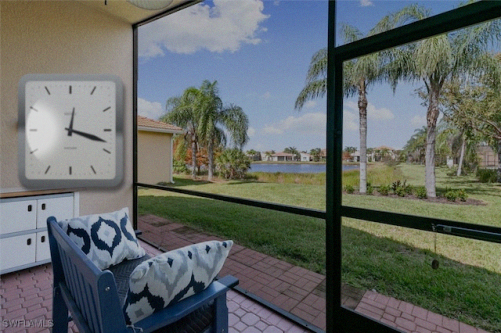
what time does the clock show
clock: 12:18
